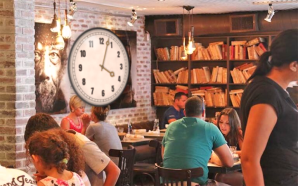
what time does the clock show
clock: 4:03
